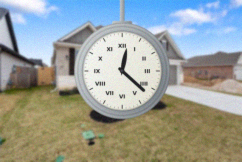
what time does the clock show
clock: 12:22
